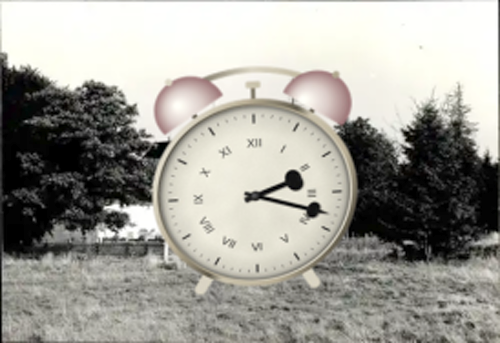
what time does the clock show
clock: 2:18
